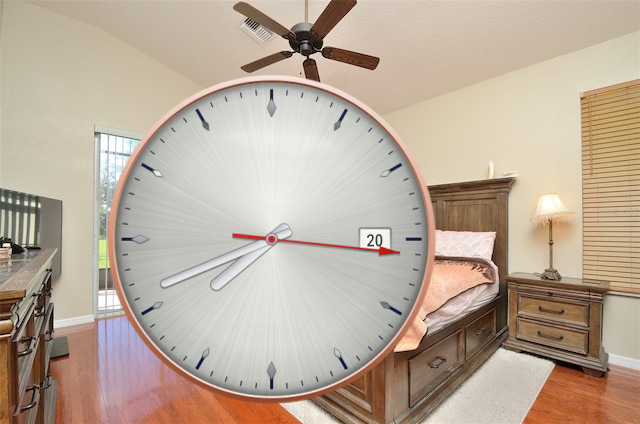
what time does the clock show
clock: 7:41:16
